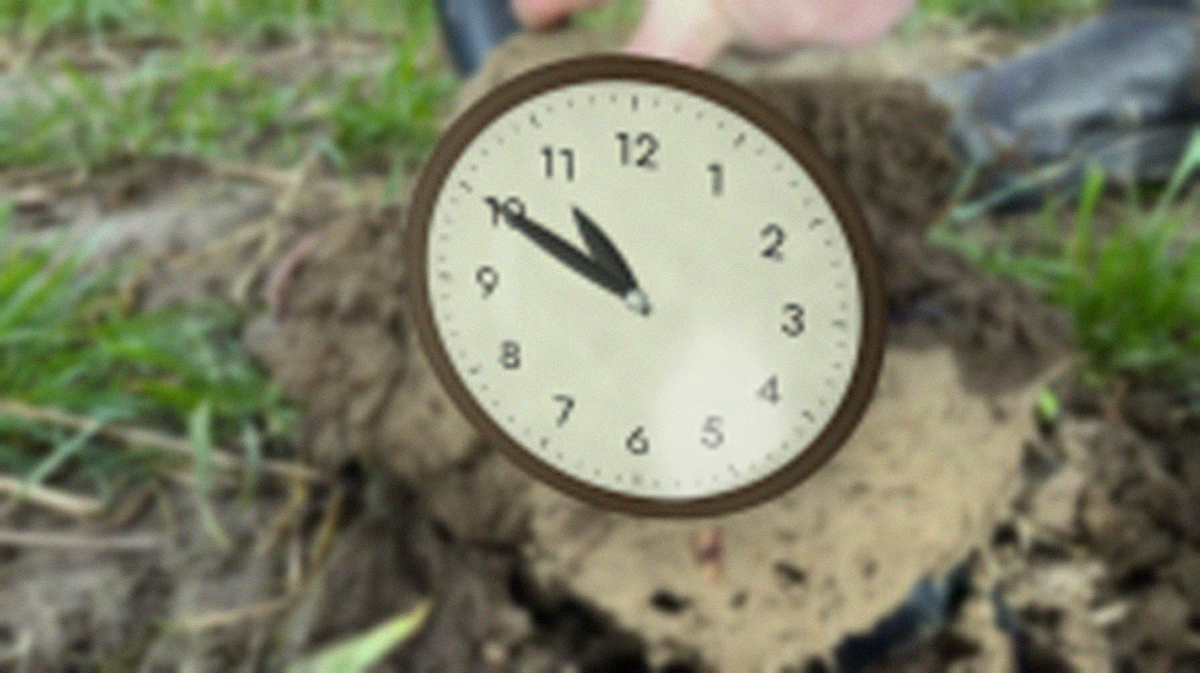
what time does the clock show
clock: 10:50
